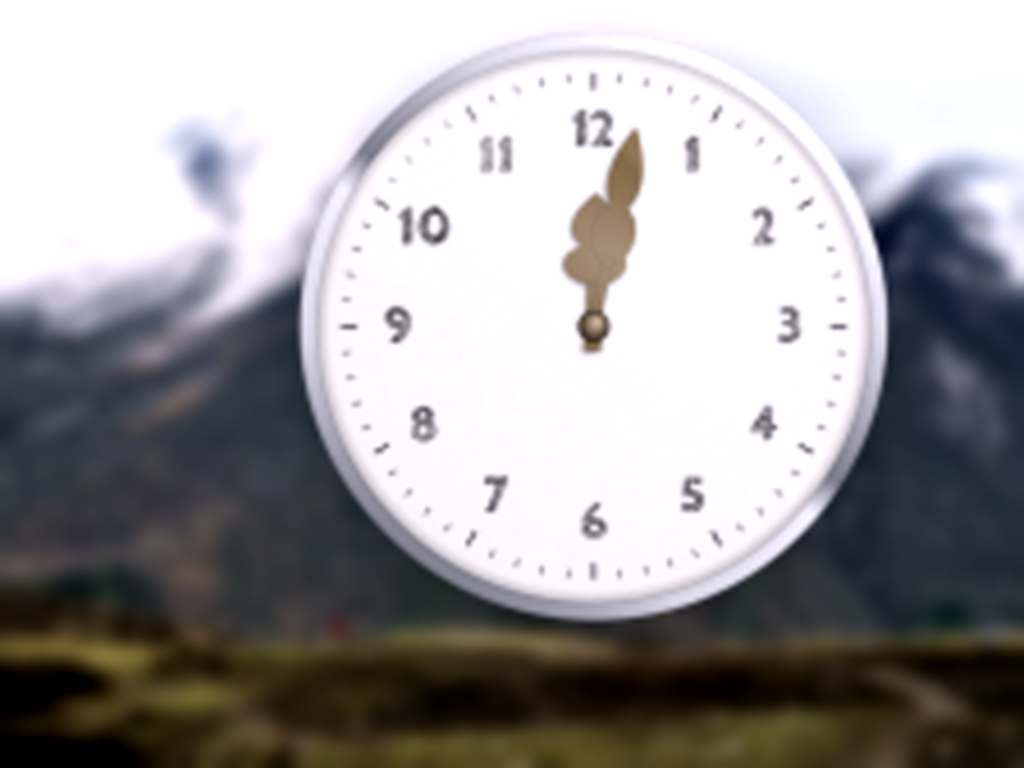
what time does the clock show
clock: 12:02
